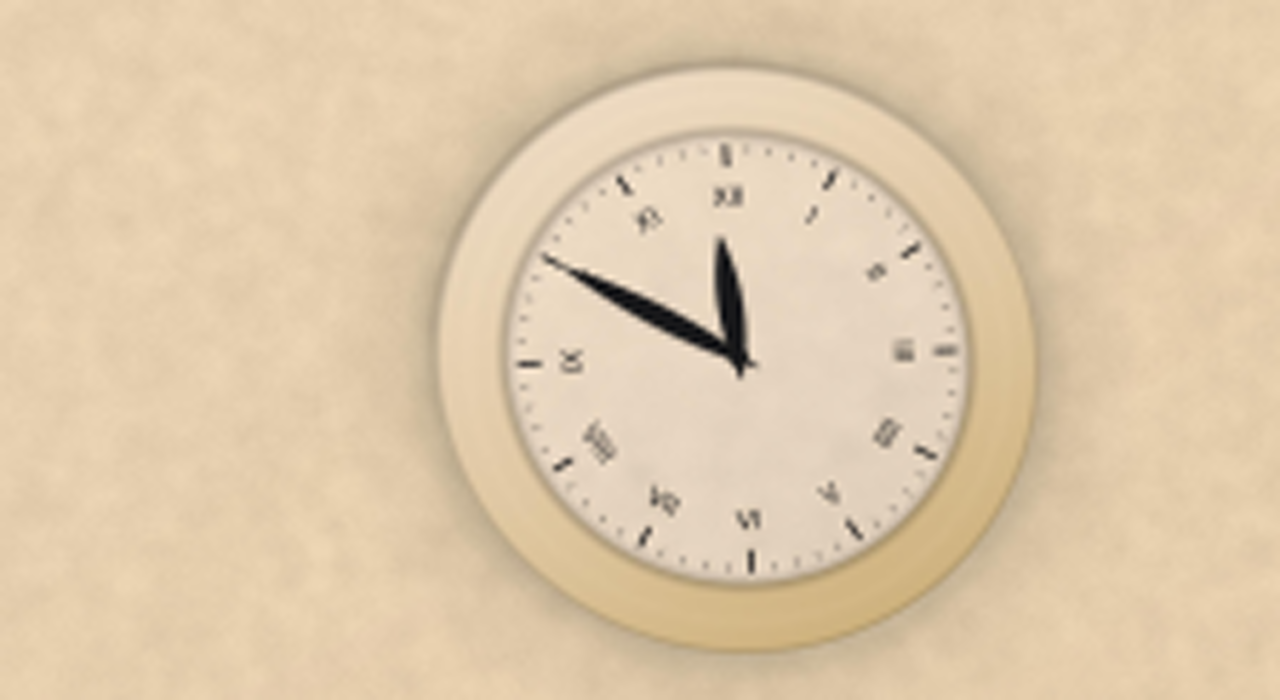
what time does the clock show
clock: 11:50
